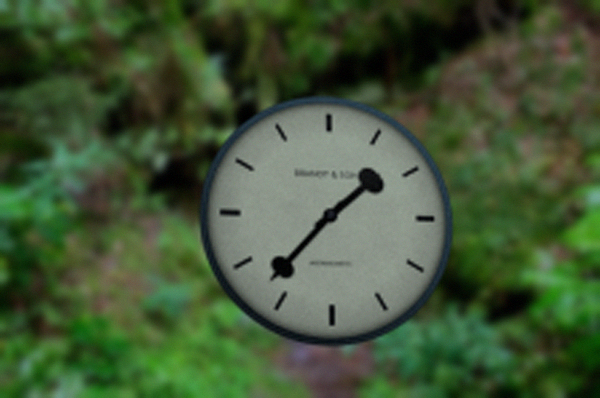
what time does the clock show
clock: 1:37
